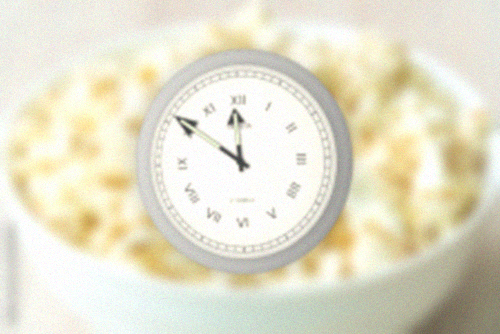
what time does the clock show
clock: 11:51
